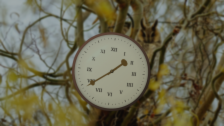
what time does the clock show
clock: 1:39
